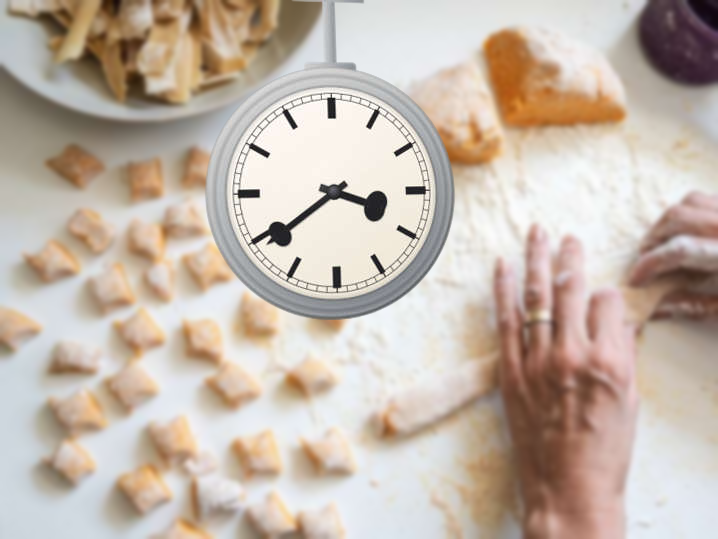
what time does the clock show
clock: 3:39
